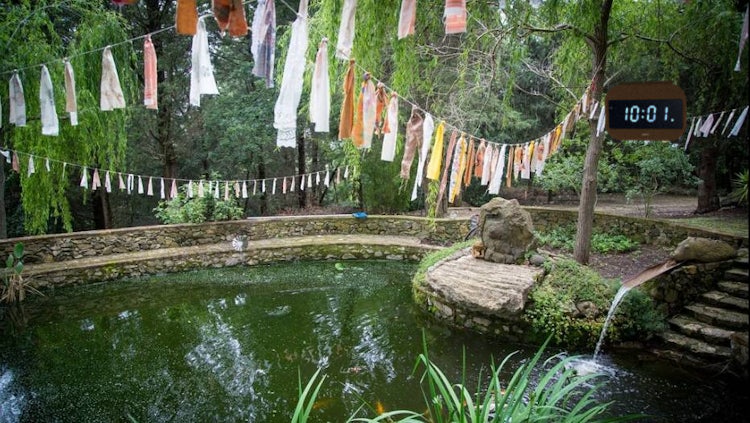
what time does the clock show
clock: 10:01
